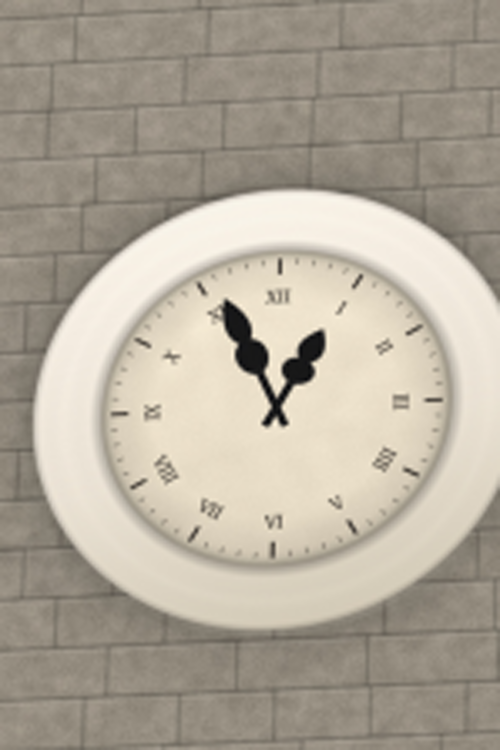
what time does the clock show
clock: 12:56
